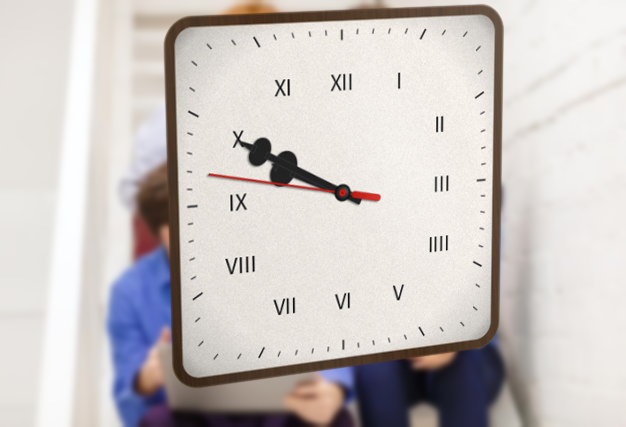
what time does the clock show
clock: 9:49:47
